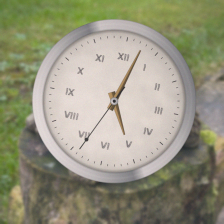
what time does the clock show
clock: 5:02:34
